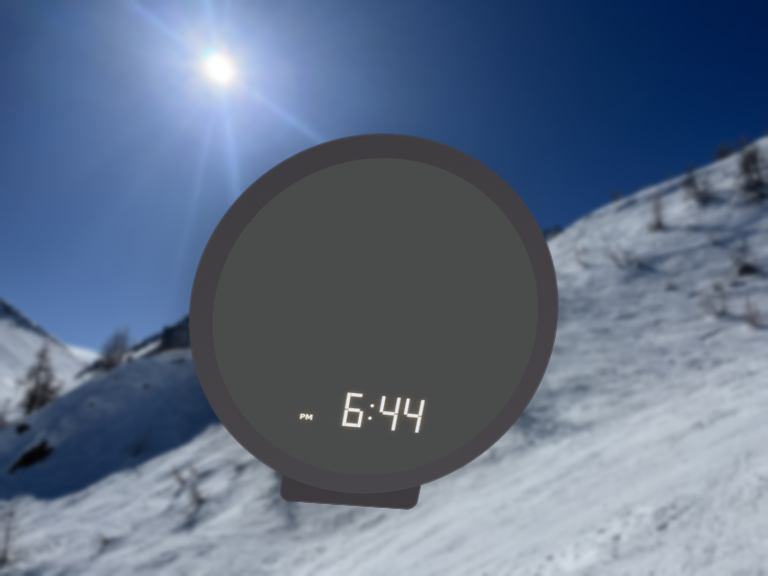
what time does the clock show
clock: 6:44
